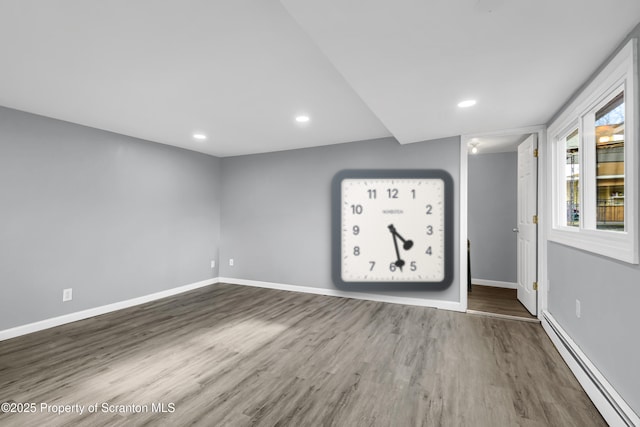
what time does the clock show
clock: 4:28
